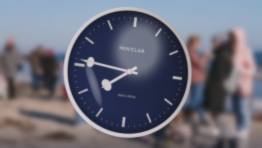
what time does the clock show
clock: 7:46
